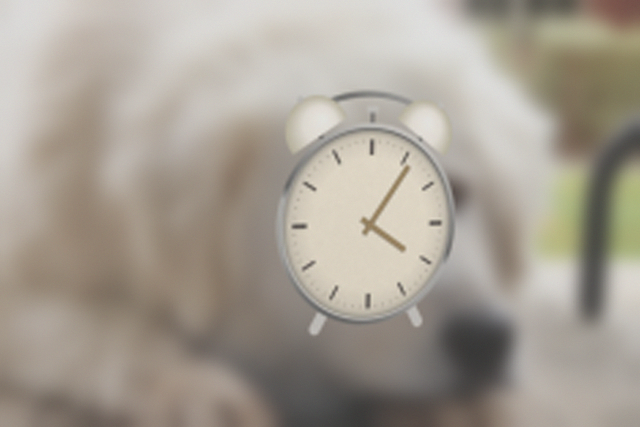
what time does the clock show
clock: 4:06
